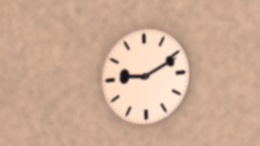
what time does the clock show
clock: 9:11
